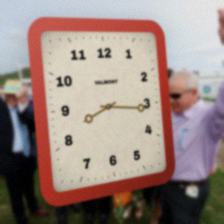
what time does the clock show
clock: 8:16
